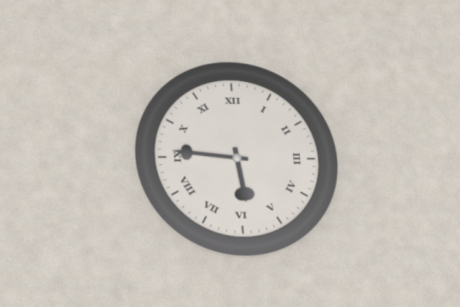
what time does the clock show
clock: 5:46
